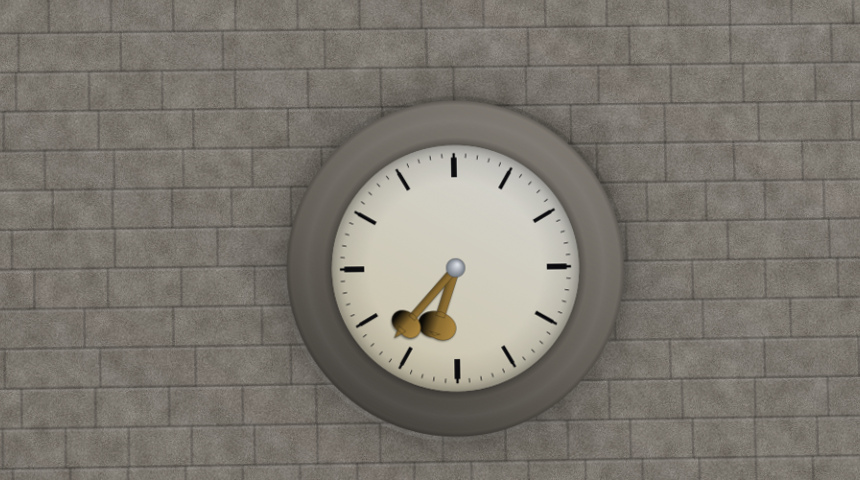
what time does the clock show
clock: 6:37
